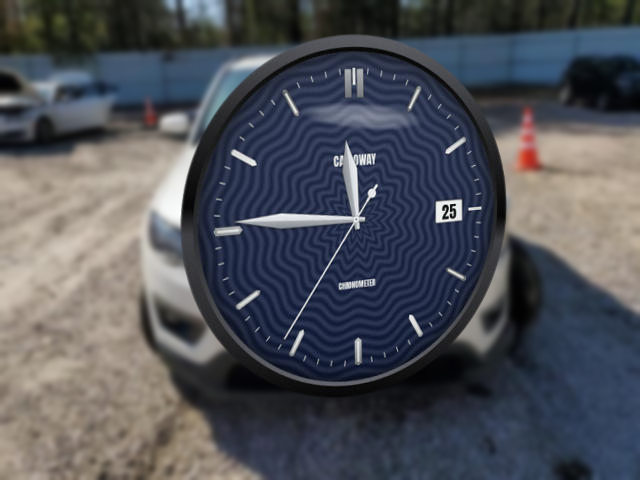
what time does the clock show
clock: 11:45:36
